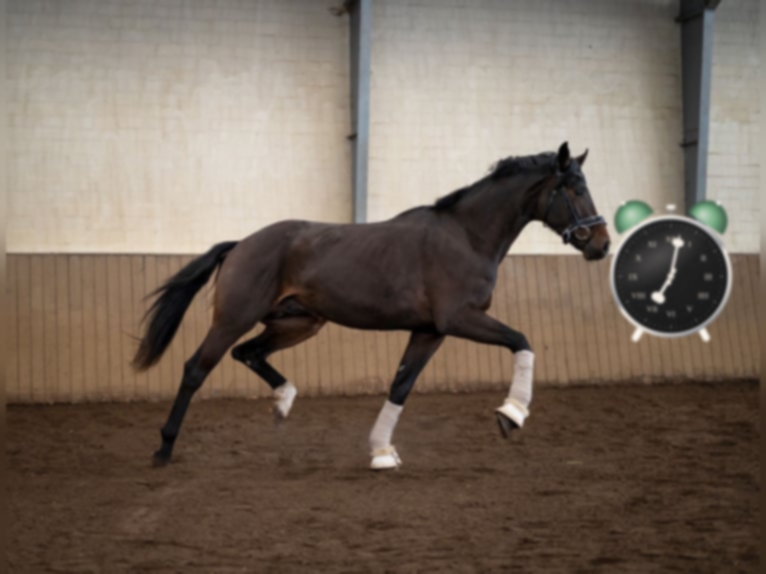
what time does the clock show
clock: 7:02
